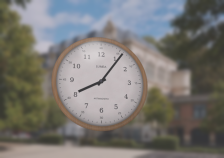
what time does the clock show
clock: 8:06
